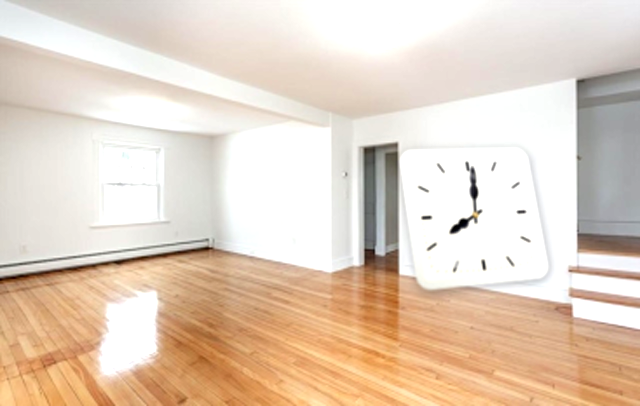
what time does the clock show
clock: 8:01
